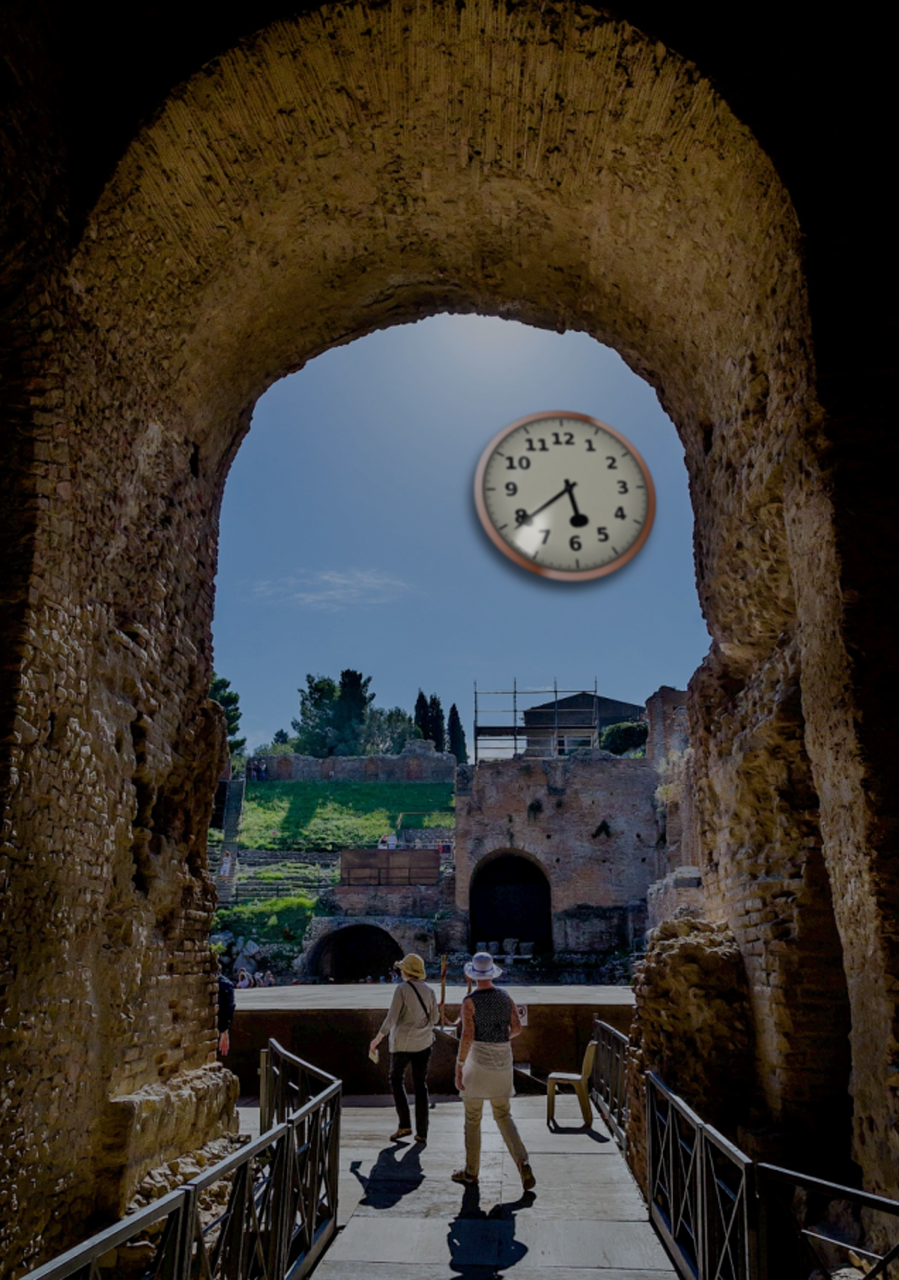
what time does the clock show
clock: 5:39
